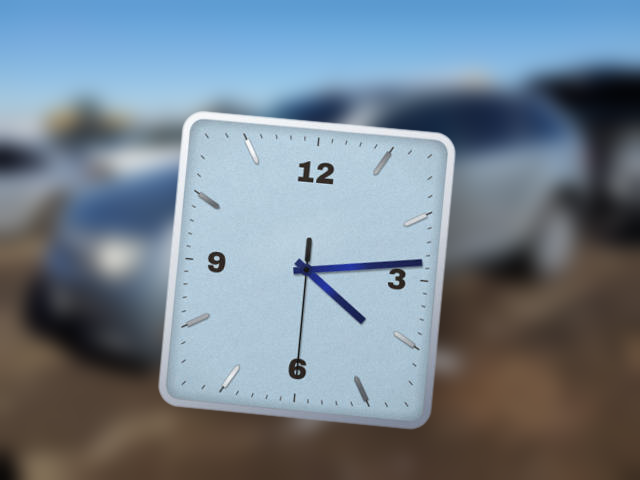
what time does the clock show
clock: 4:13:30
